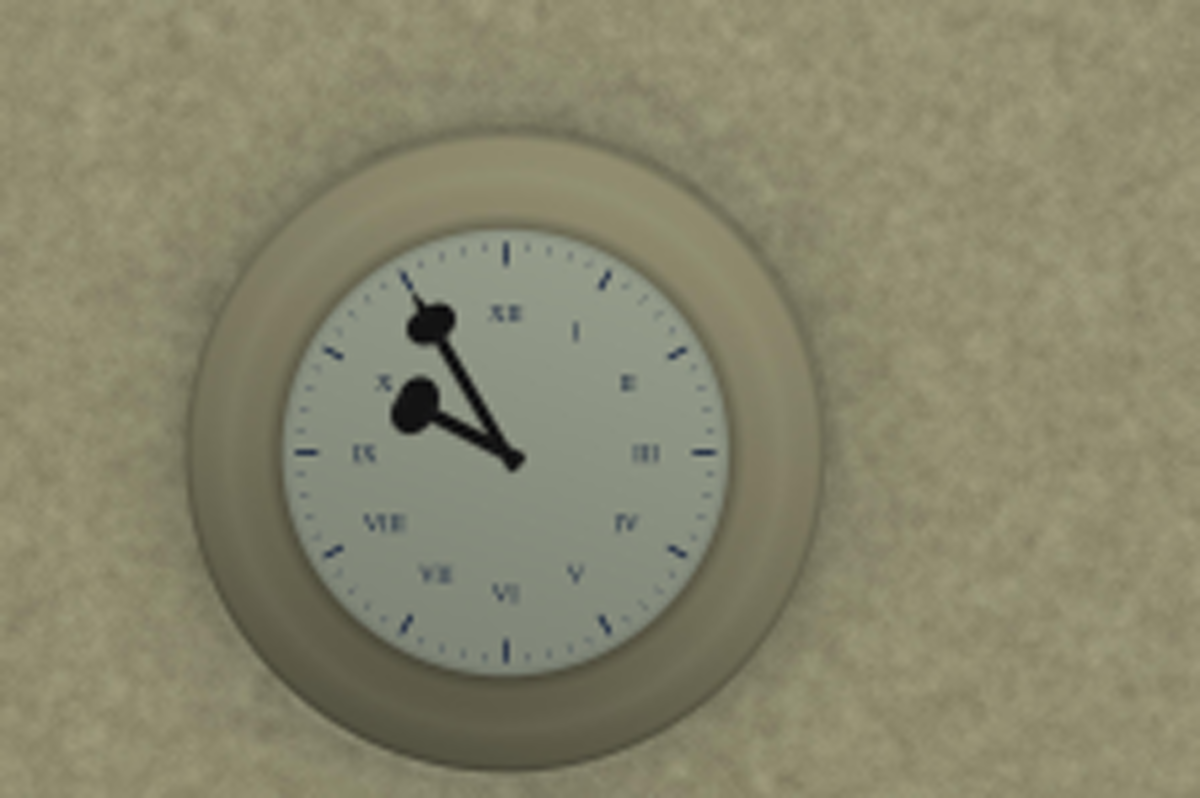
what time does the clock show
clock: 9:55
